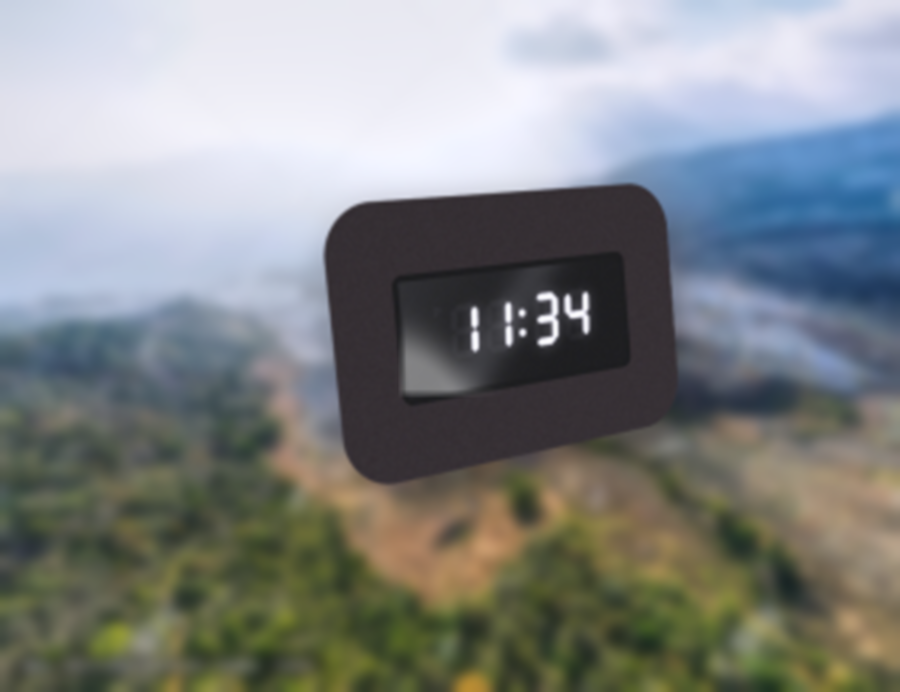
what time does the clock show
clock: 11:34
